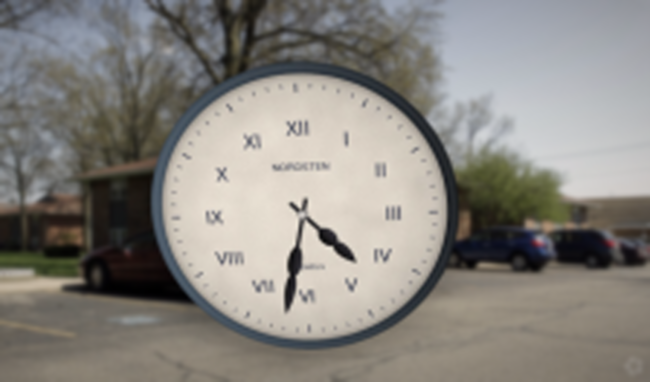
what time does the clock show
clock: 4:32
